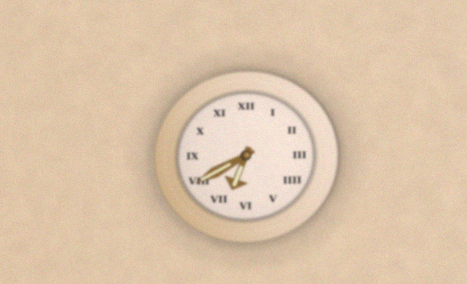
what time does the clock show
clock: 6:40
